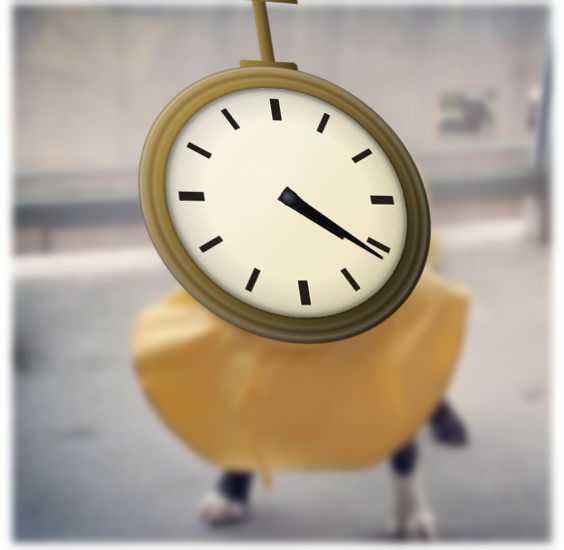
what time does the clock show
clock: 4:21
